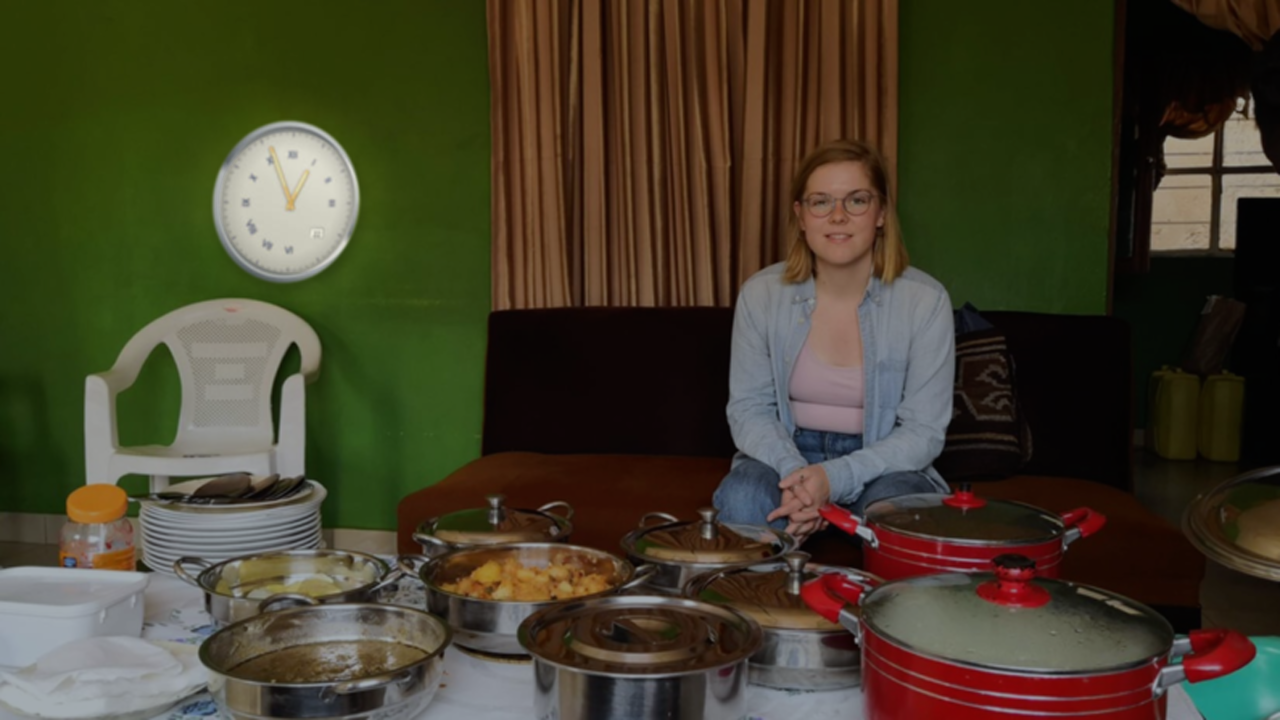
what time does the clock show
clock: 12:56
